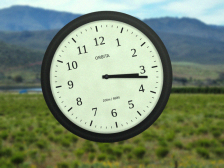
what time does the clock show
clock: 3:17
